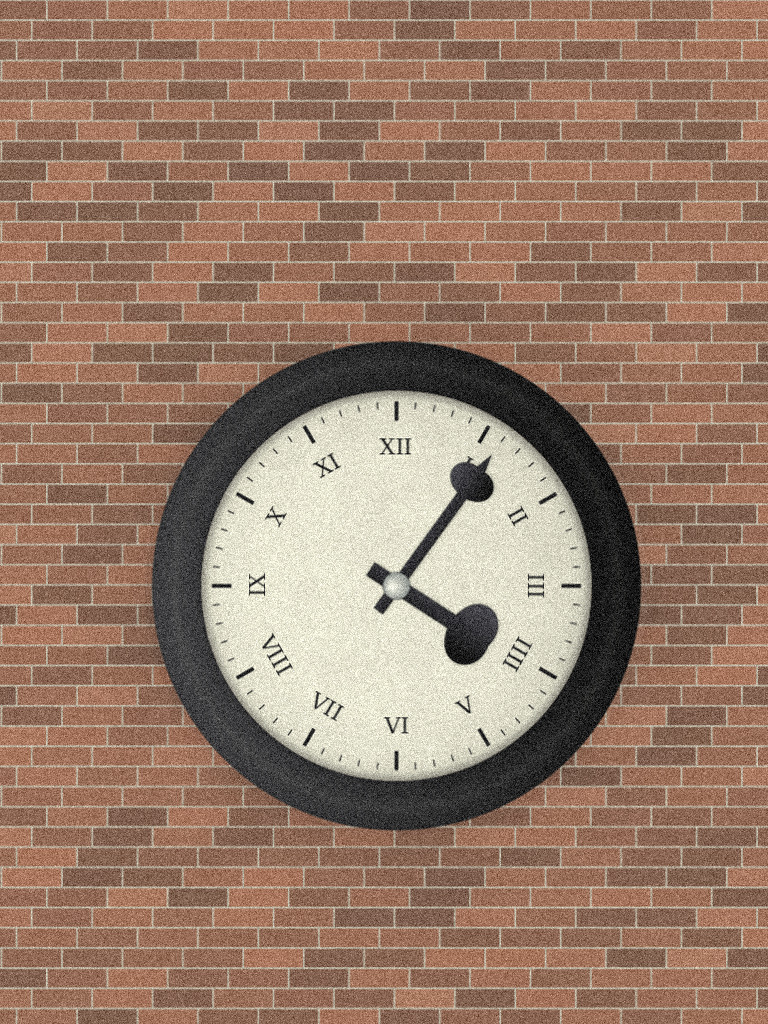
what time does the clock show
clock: 4:06
